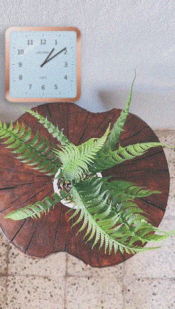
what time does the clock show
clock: 1:09
